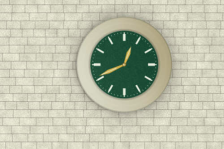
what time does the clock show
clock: 12:41
